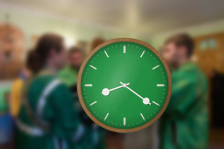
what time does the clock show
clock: 8:21
